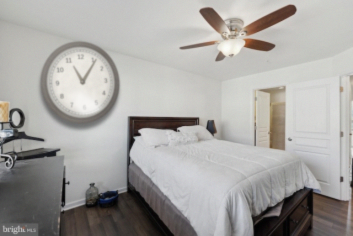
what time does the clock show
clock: 11:06
